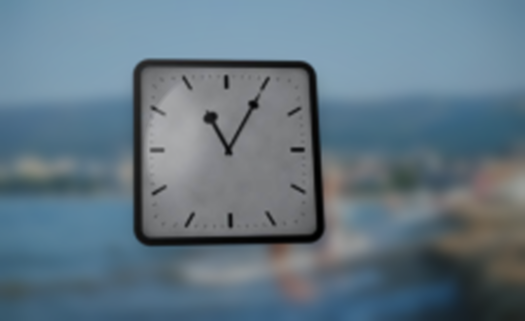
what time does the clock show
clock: 11:05
